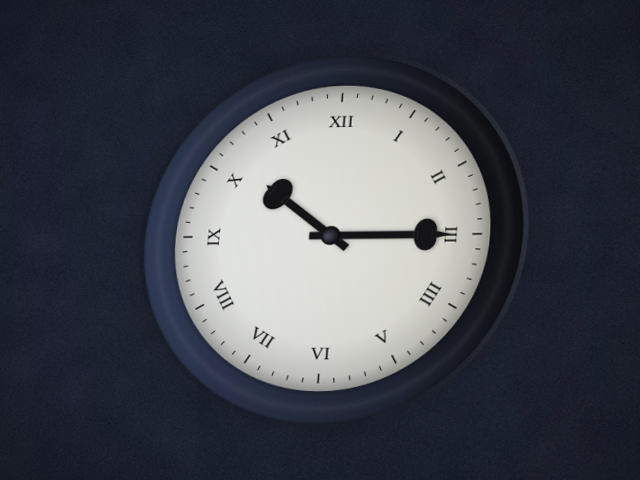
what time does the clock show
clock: 10:15
